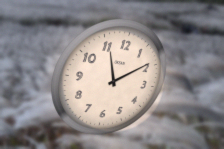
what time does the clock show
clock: 11:09
